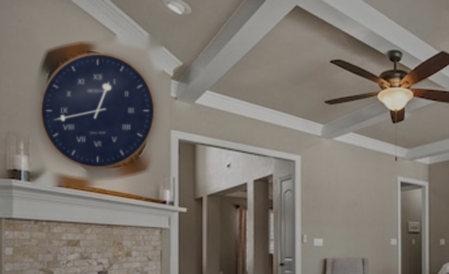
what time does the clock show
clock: 12:43
